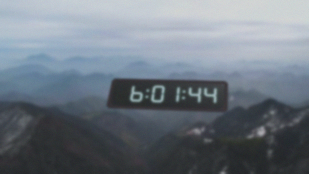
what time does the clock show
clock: 6:01:44
